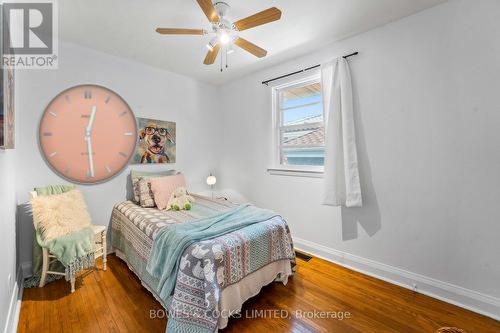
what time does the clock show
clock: 12:29
